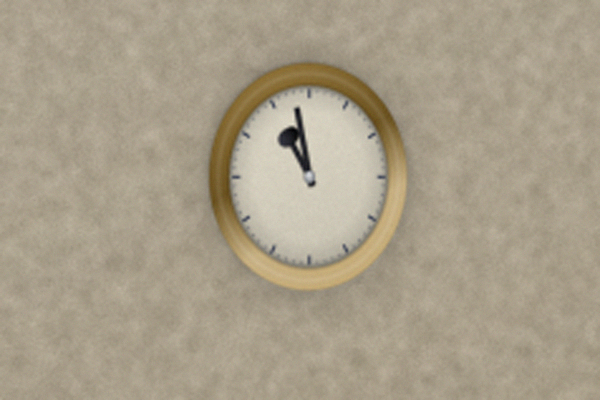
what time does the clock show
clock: 10:58
